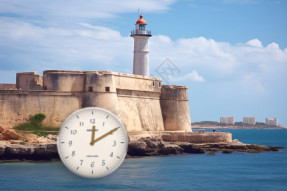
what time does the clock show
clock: 12:10
